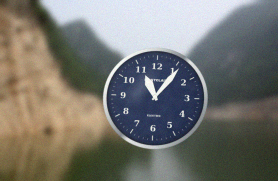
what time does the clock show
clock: 11:06
